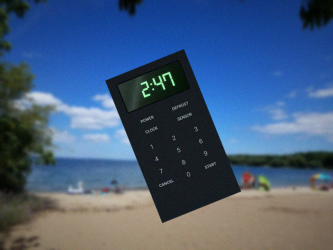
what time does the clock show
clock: 2:47
